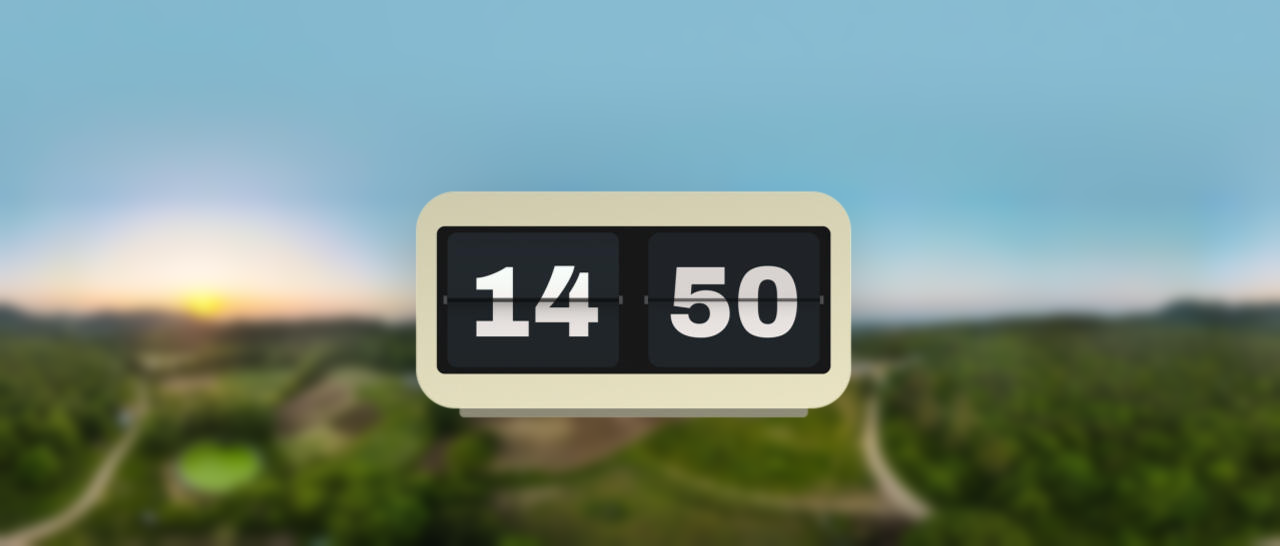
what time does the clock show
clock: 14:50
